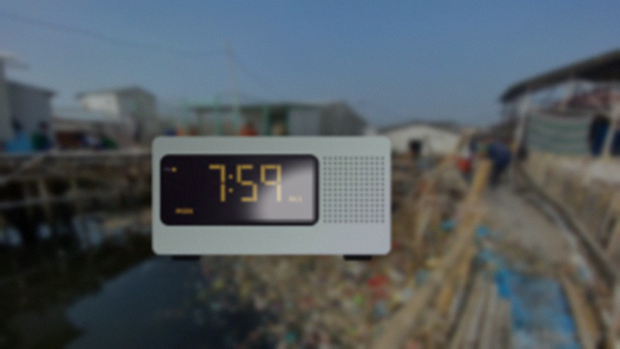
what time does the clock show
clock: 7:59
